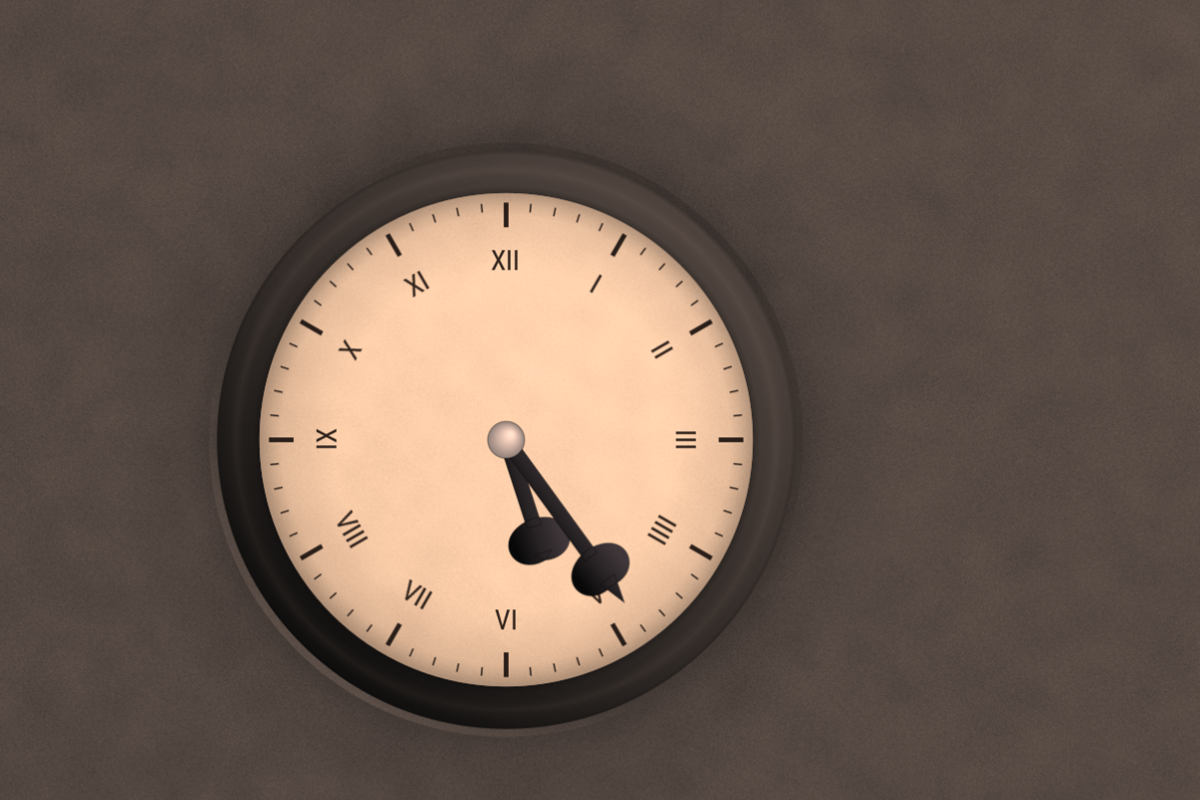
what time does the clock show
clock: 5:24
